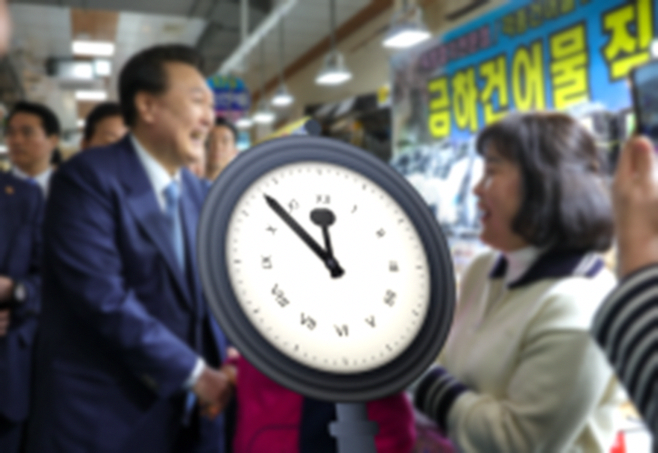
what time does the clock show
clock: 11:53
